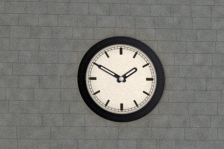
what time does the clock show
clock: 1:50
